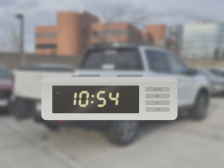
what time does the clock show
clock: 10:54
